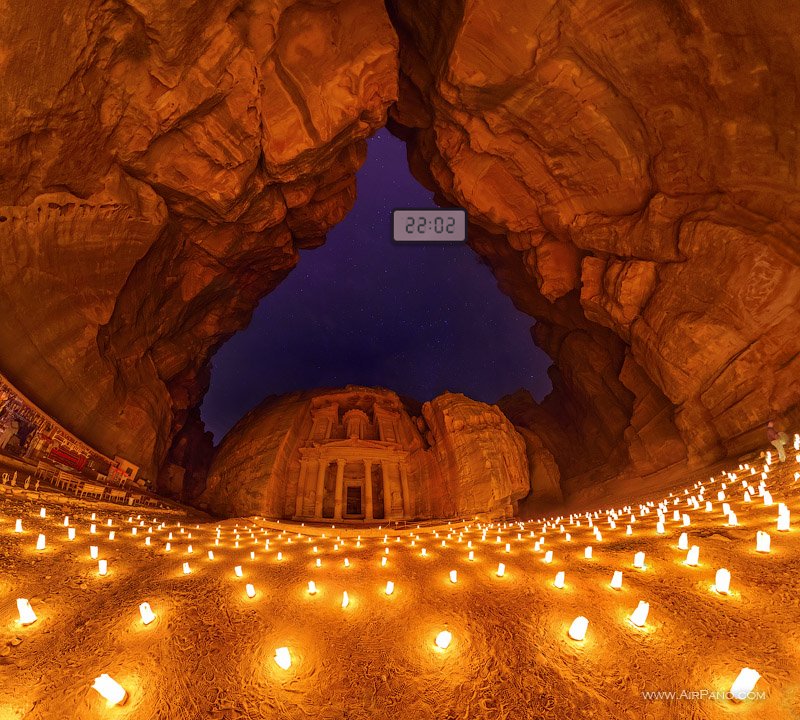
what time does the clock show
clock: 22:02
